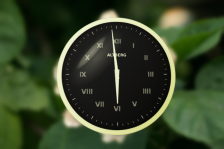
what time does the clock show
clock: 5:59
